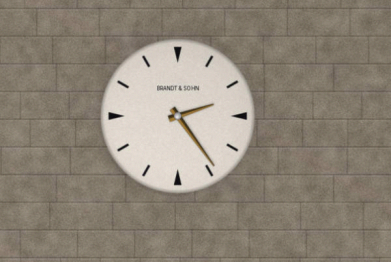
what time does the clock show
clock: 2:24
